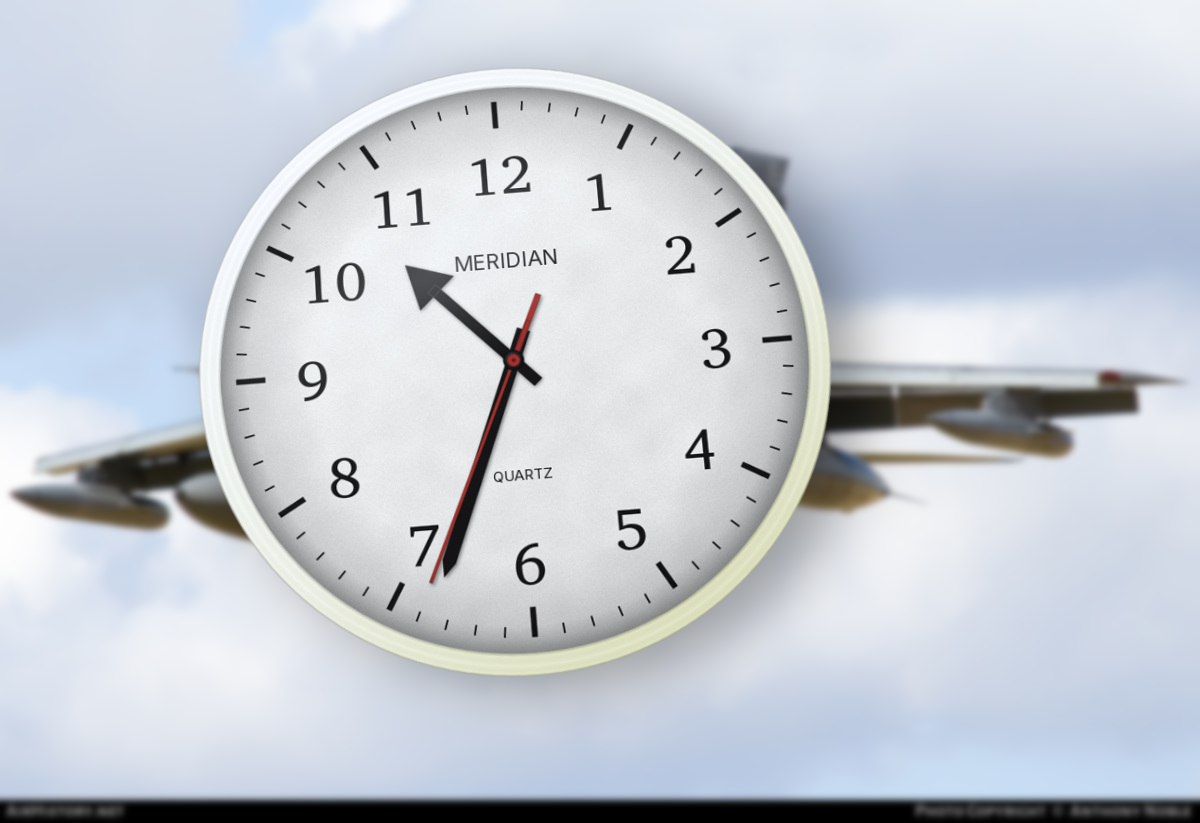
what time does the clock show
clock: 10:33:34
